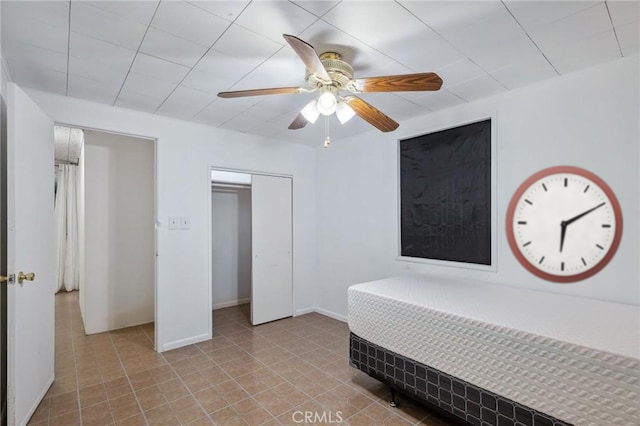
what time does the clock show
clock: 6:10
